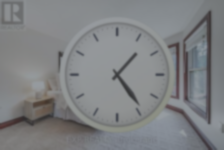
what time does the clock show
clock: 1:24
